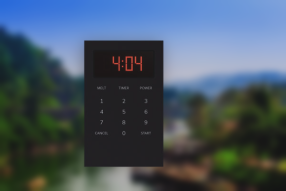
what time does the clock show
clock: 4:04
